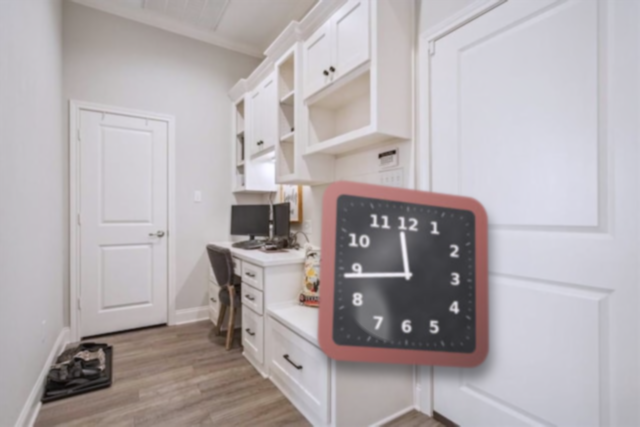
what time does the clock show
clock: 11:44
